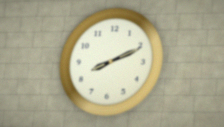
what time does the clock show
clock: 8:11
